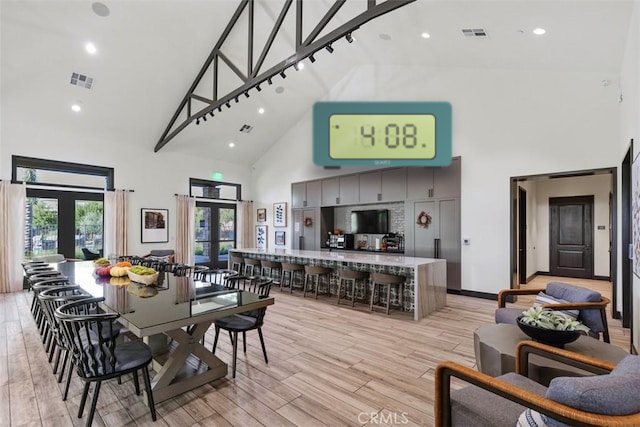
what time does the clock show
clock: 4:08
